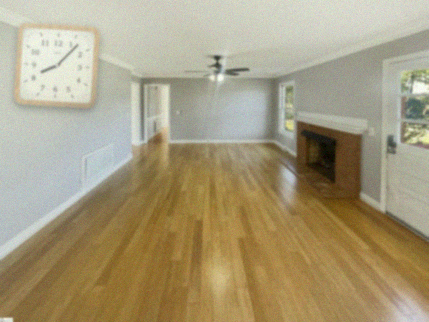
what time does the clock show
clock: 8:07
